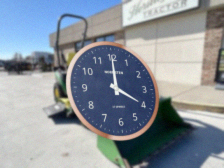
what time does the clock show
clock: 4:00
